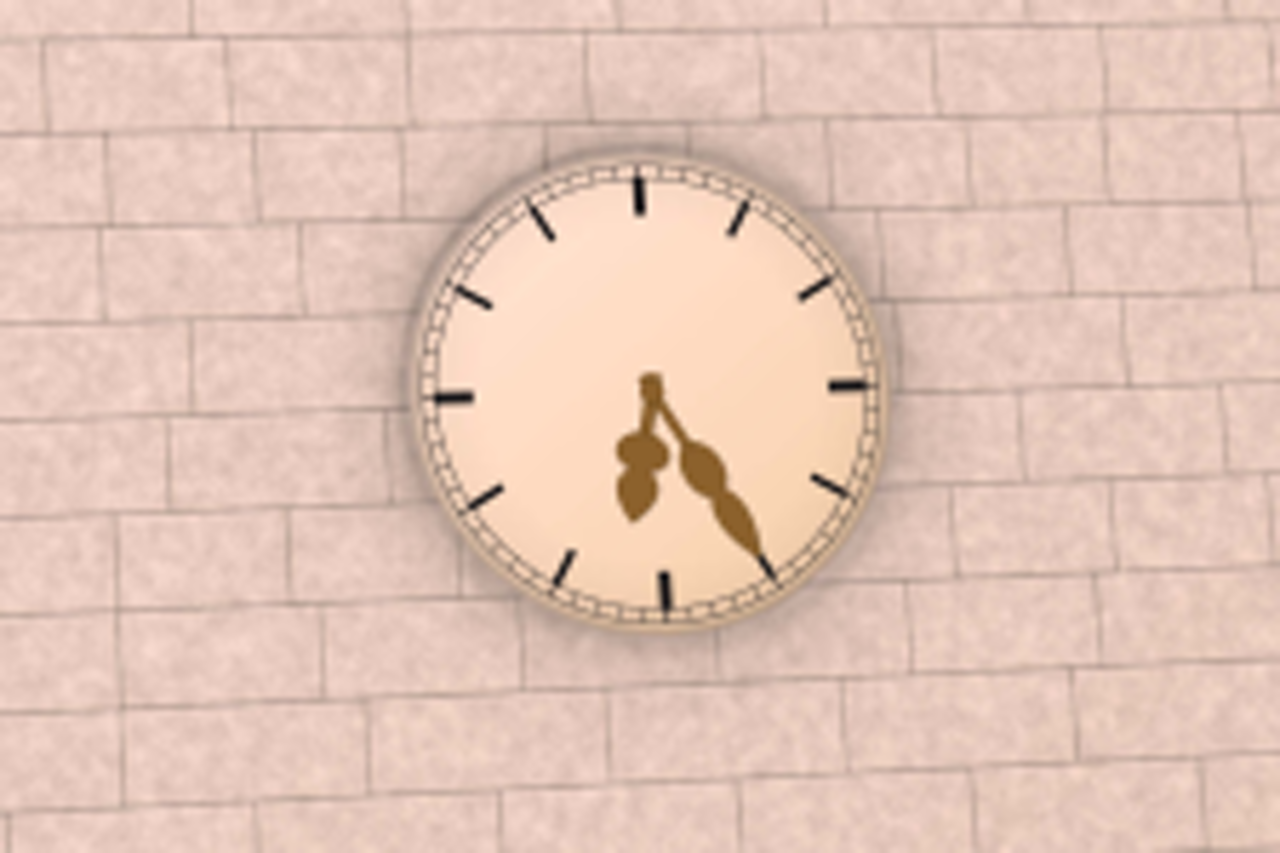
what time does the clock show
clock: 6:25
